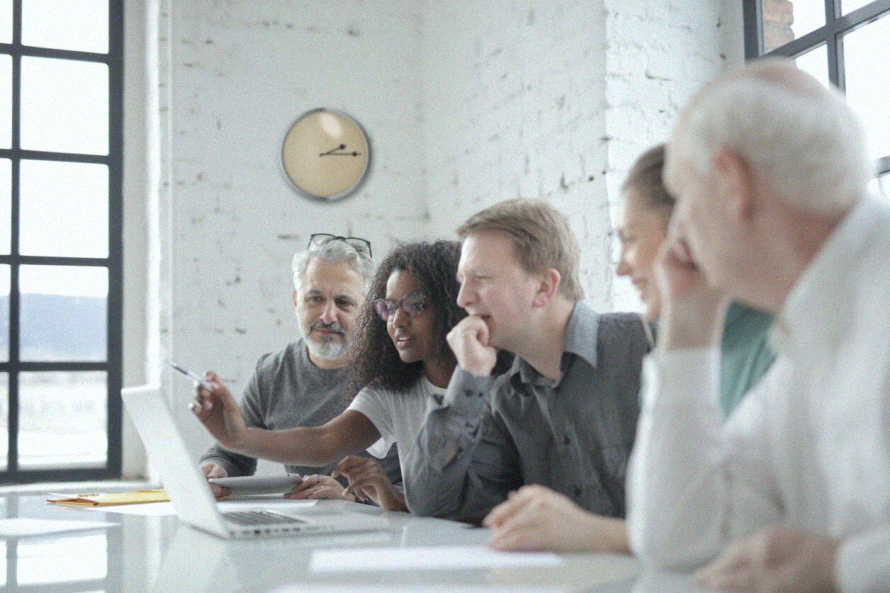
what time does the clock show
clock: 2:15
